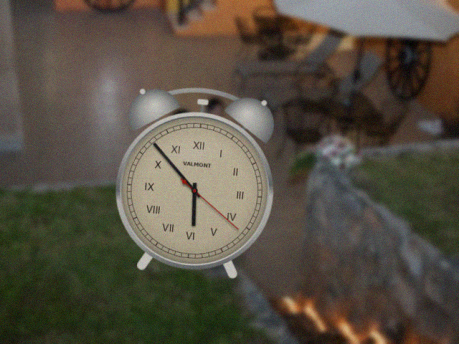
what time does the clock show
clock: 5:52:21
